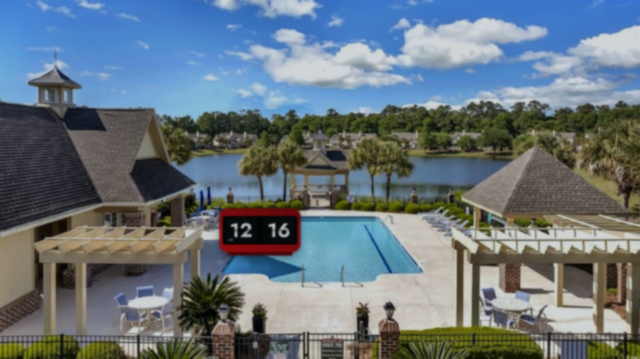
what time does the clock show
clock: 12:16
